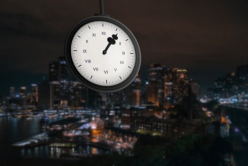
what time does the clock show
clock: 1:06
